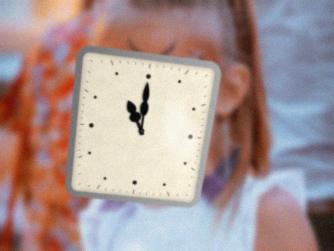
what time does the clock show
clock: 11:00
